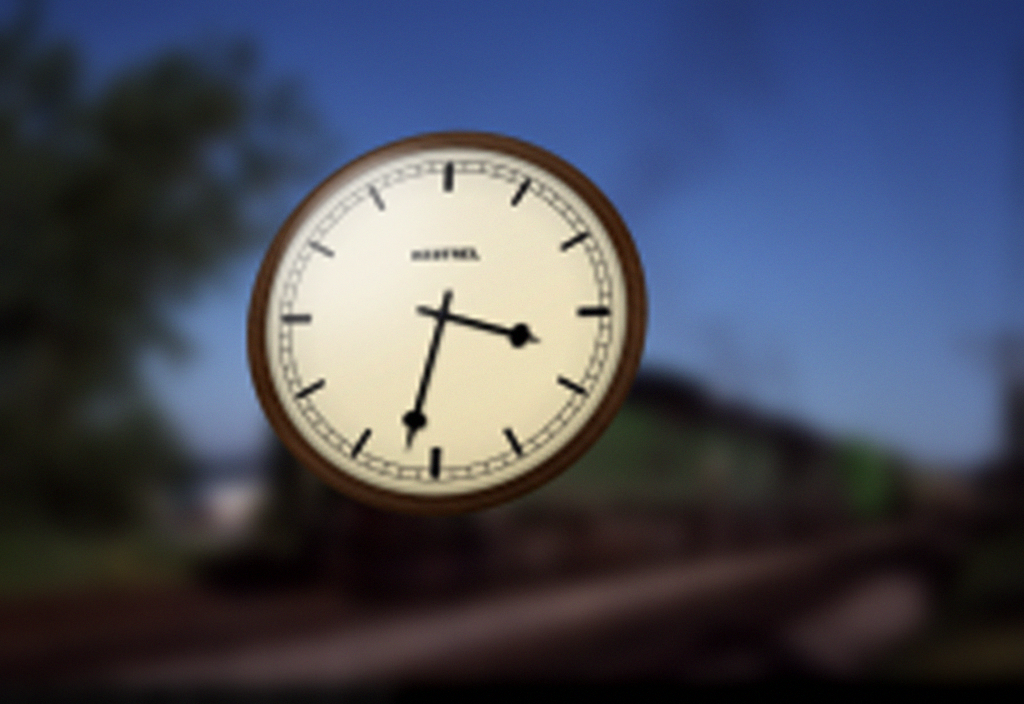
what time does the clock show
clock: 3:32
